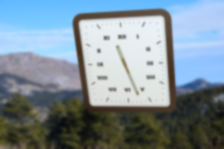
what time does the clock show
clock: 11:27
